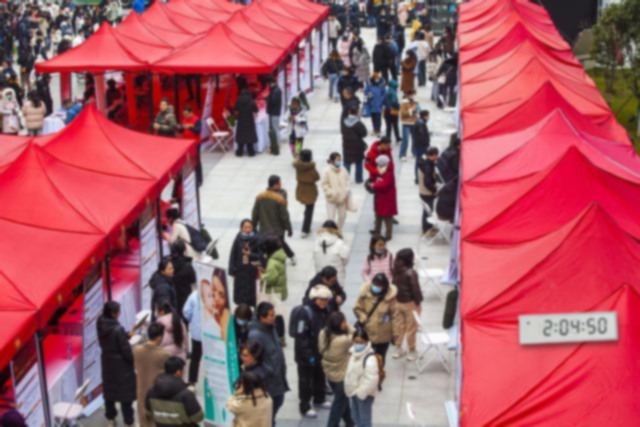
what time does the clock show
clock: 2:04:50
